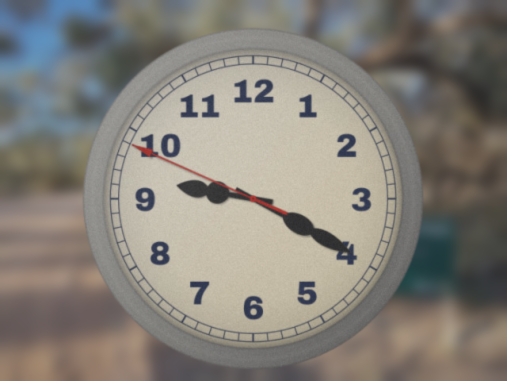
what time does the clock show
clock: 9:19:49
